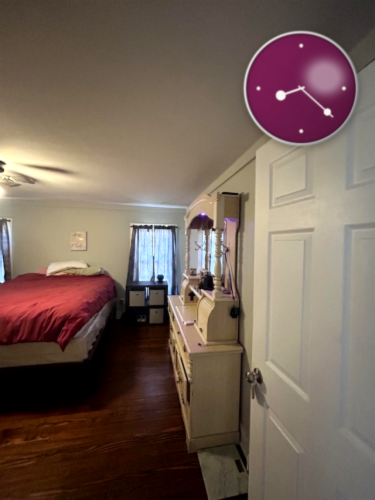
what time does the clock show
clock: 8:22
